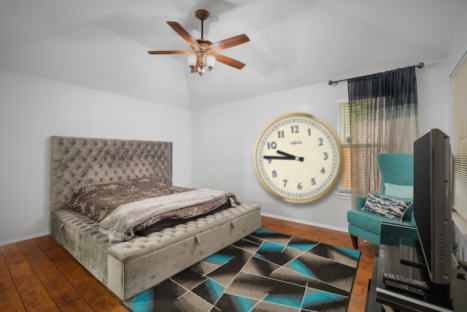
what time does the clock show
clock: 9:46
